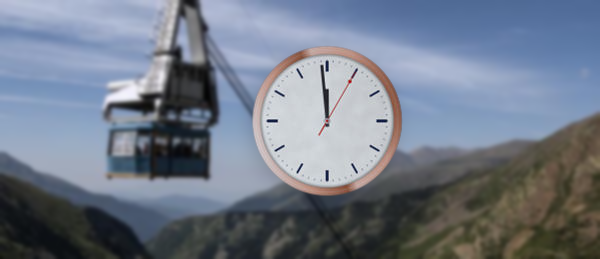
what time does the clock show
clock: 11:59:05
